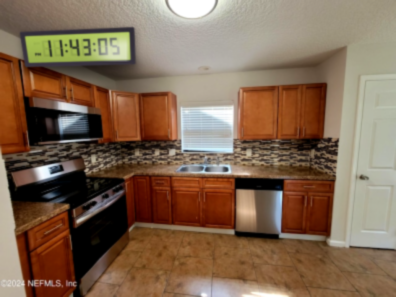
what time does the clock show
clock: 11:43:05
